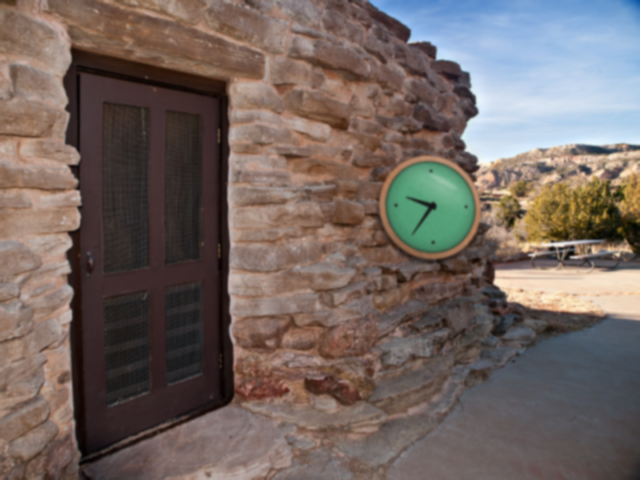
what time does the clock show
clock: 9:36
